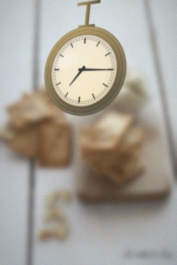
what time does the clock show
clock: 7:15
